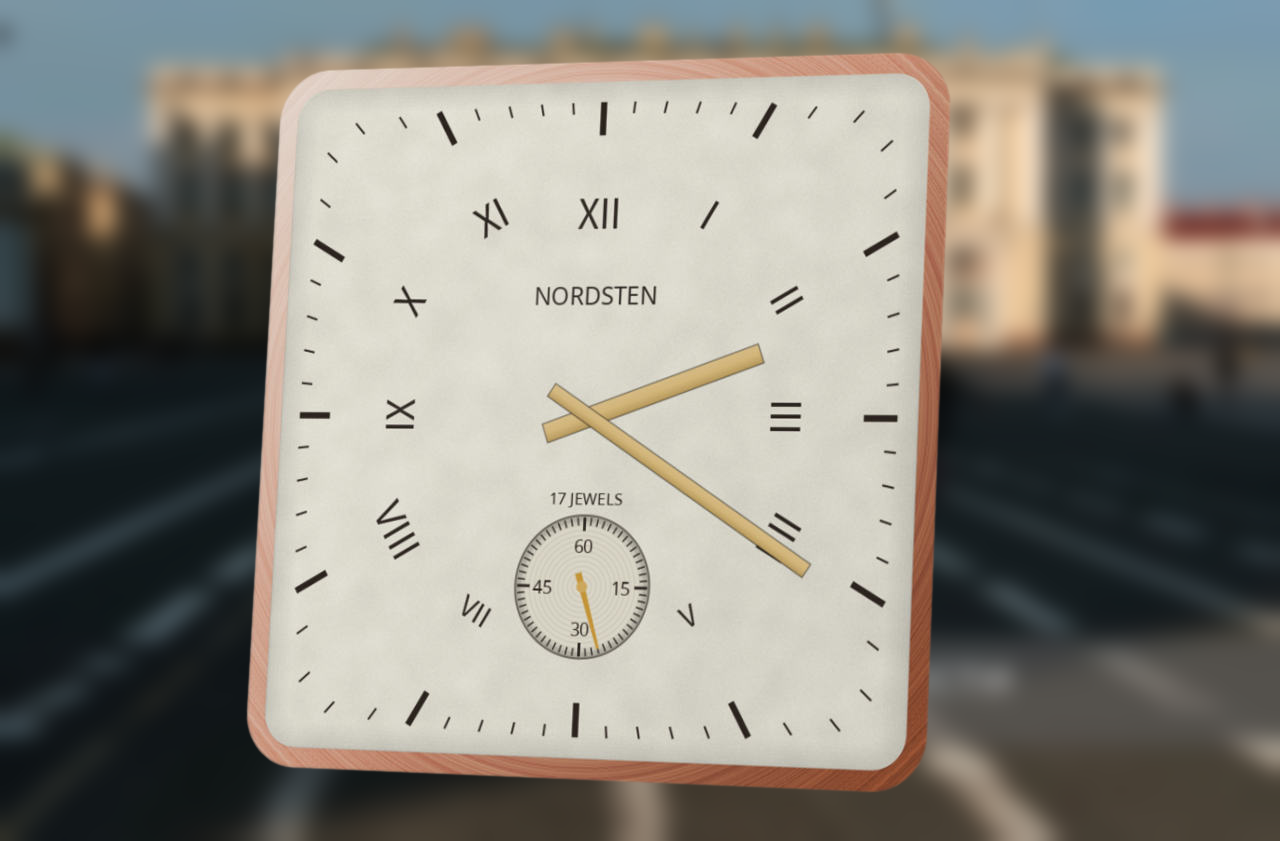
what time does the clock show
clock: 2:20:27
